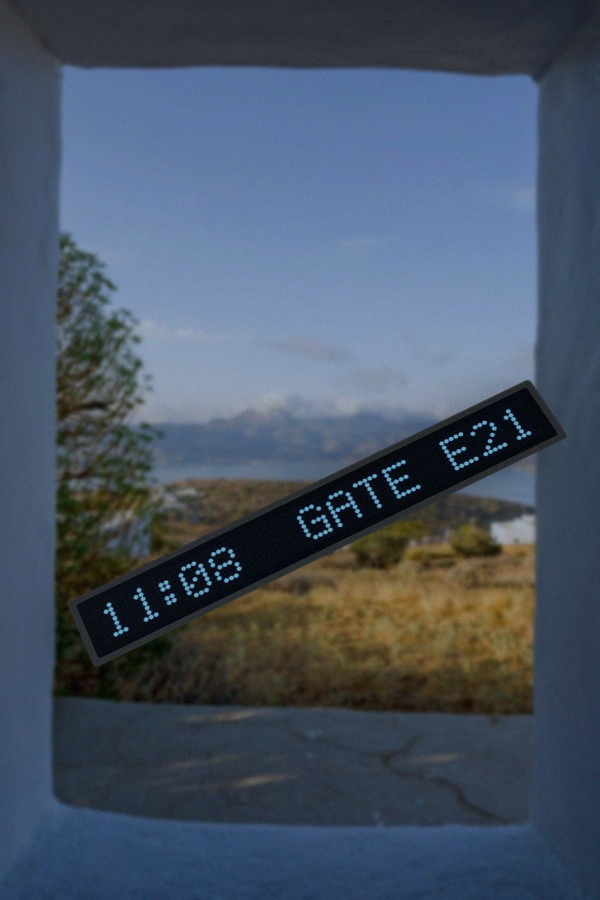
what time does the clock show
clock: 11:08
